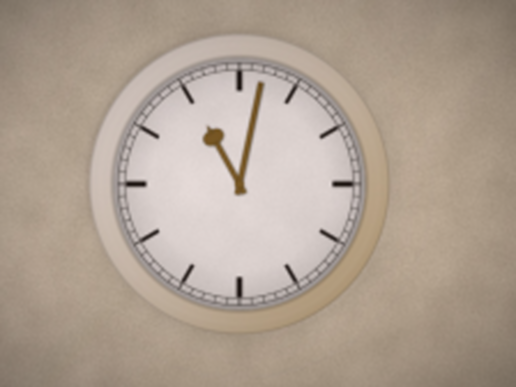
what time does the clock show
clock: 11:02
